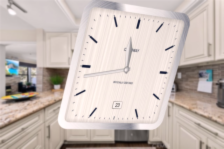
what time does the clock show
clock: 11:43
